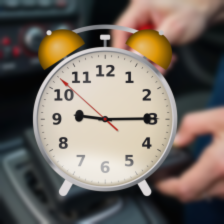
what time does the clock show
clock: 9:14:52
